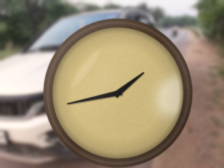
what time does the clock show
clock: 1:43
